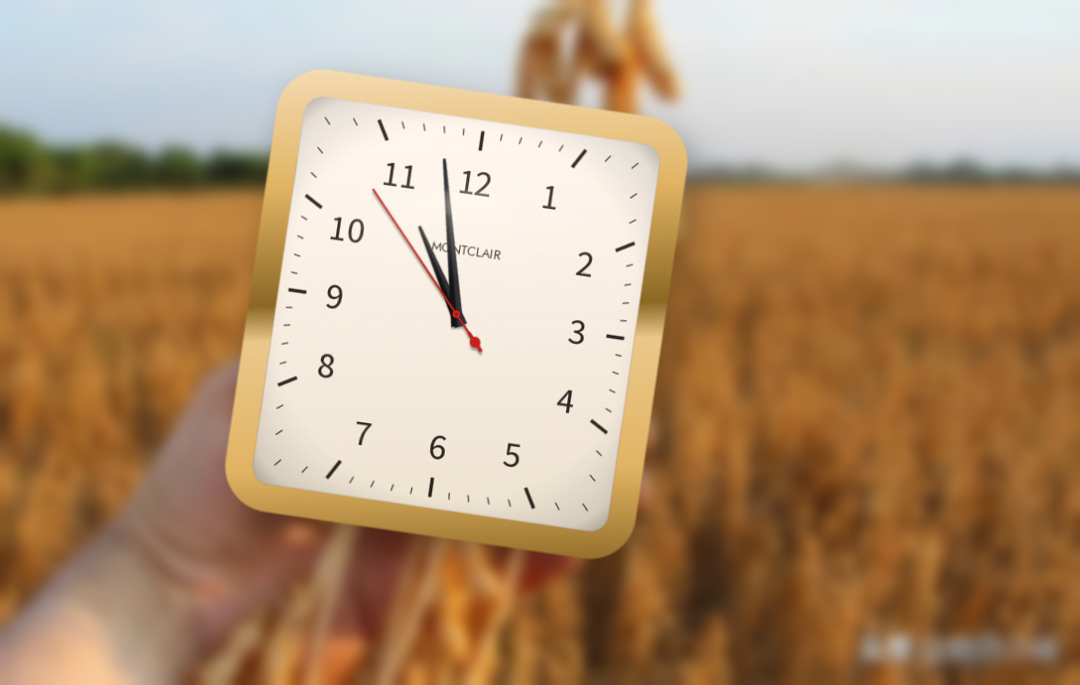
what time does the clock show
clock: 10:57:53
